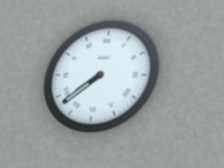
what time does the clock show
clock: 7:38
